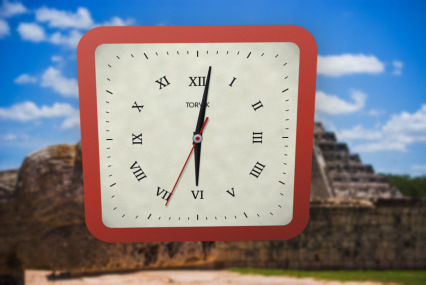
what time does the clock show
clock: 6:01:34
